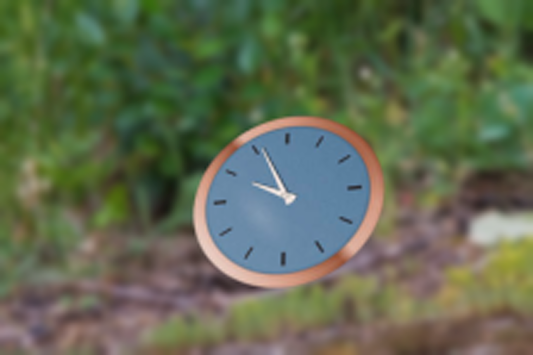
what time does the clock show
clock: 9:56
